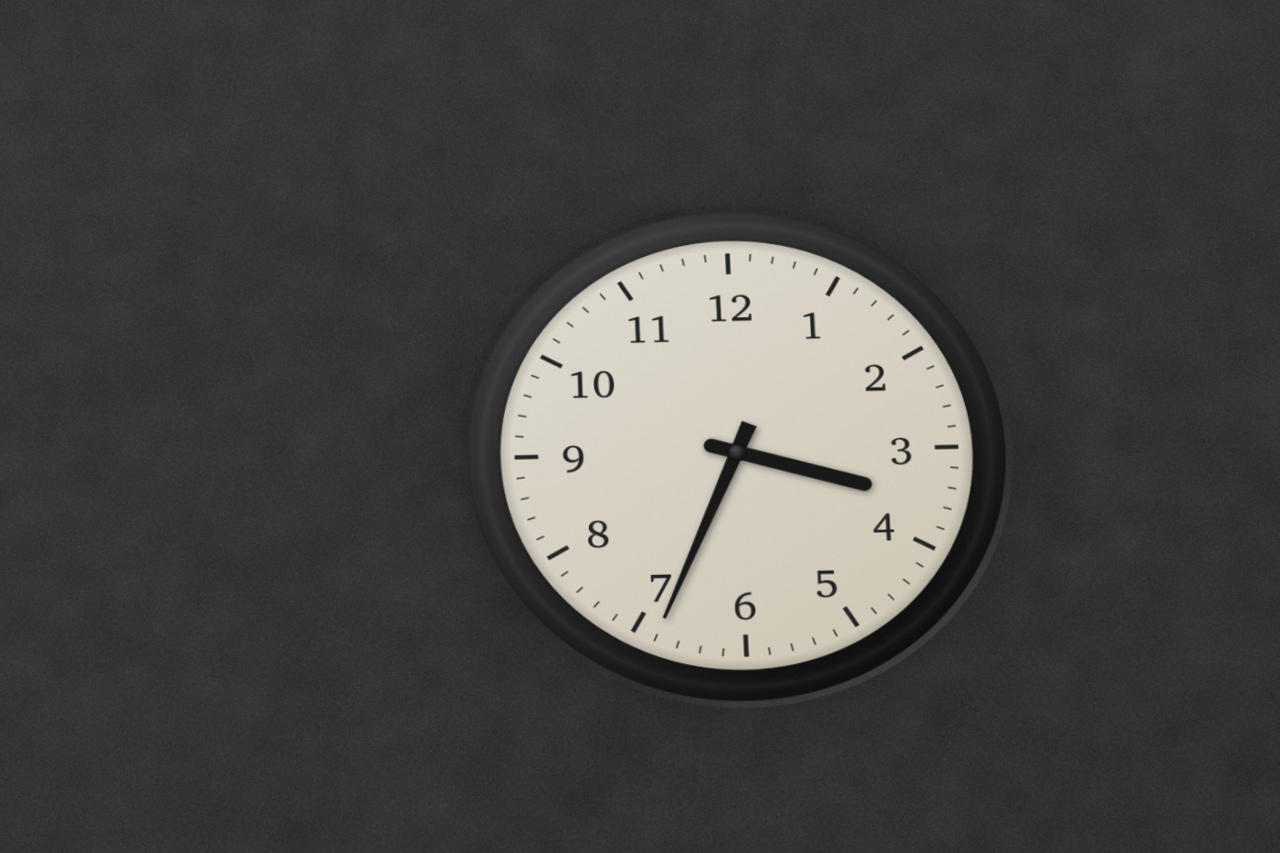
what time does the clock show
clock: 3:34
